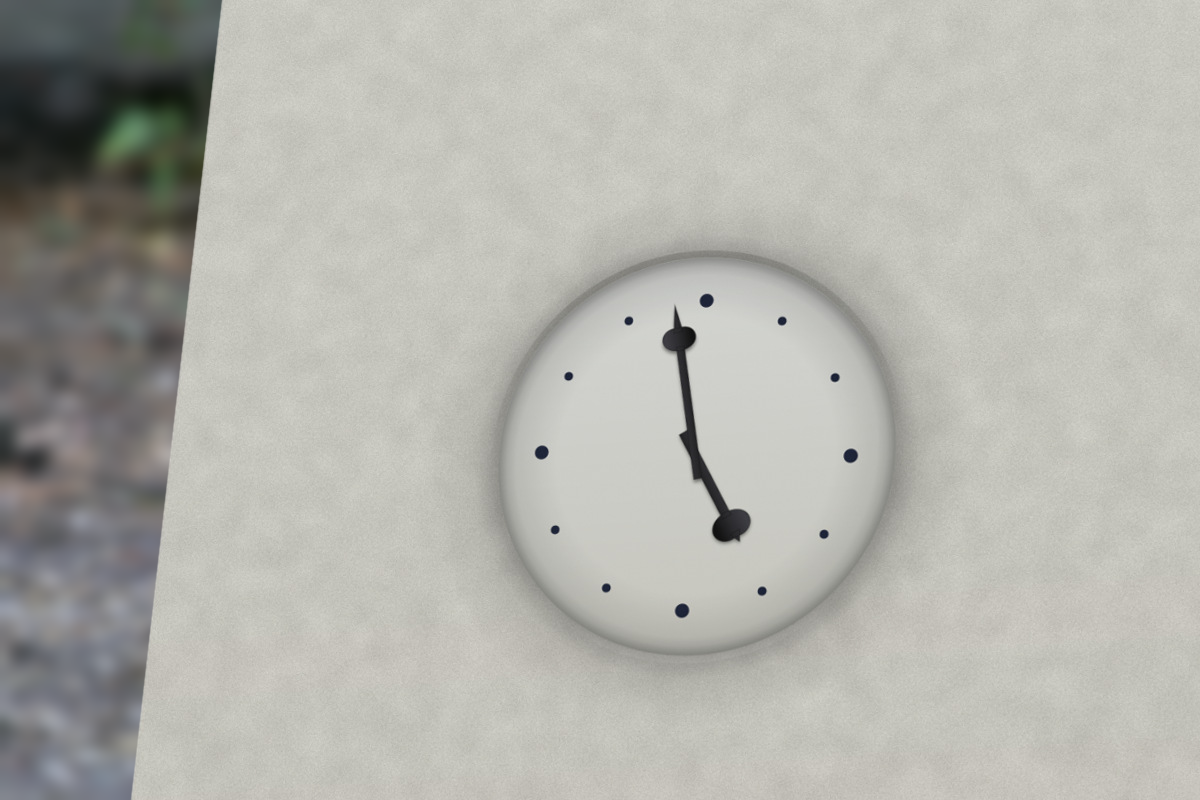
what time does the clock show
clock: 4:58
